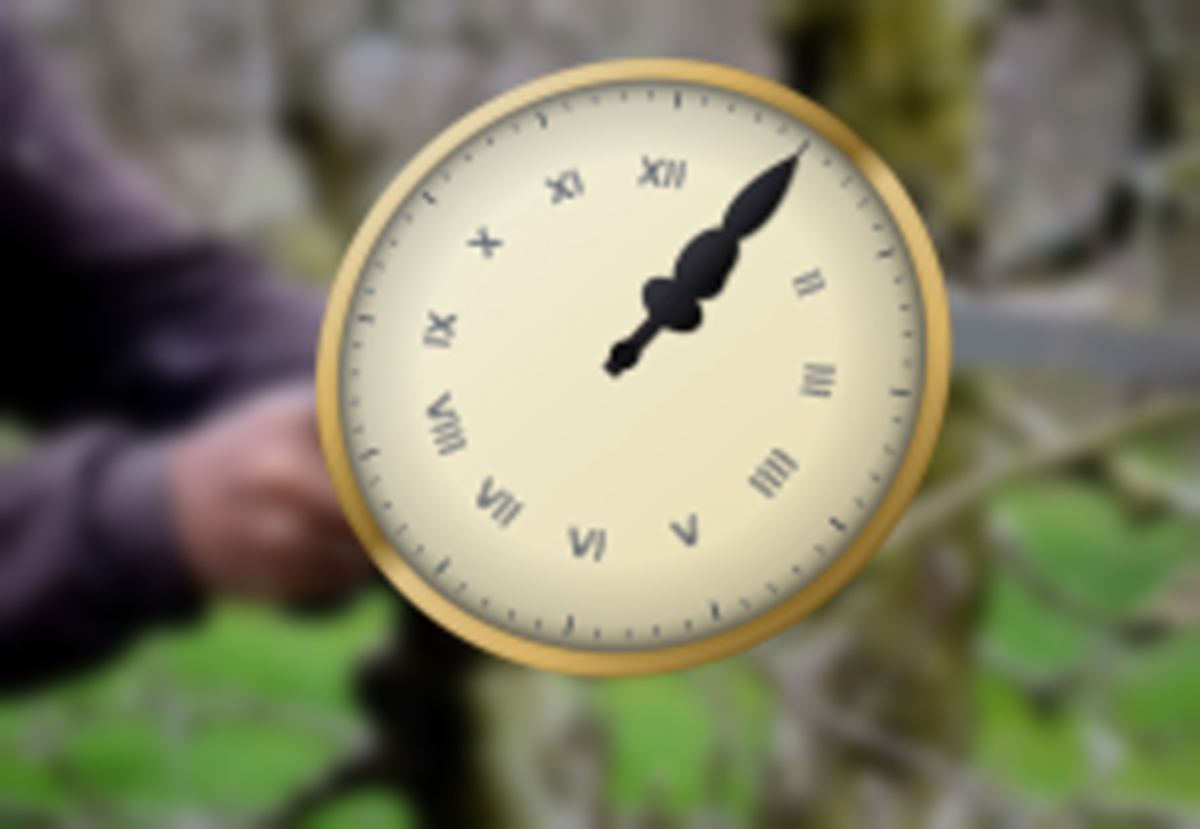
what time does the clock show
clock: 1:05
